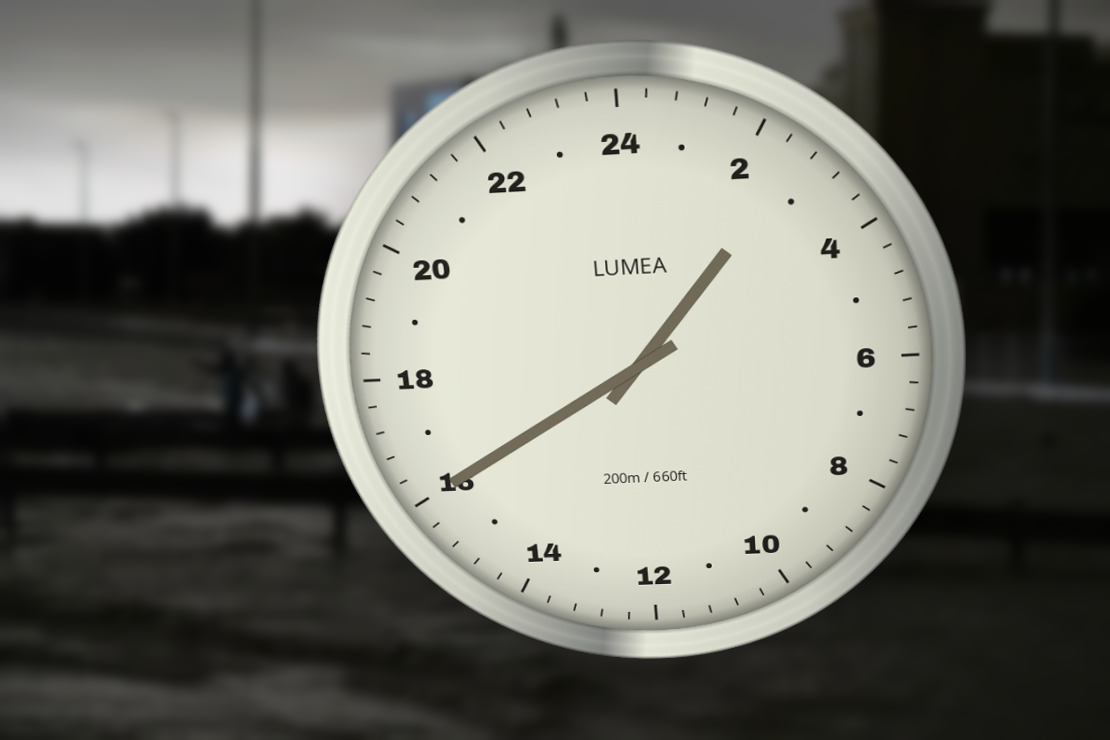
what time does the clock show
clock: 2:40
